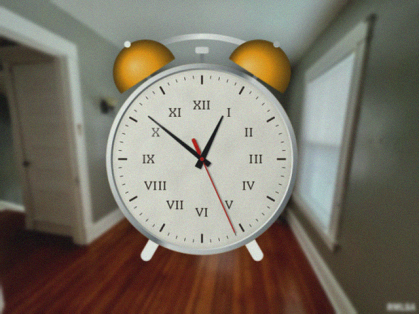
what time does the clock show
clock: 12:51:26
